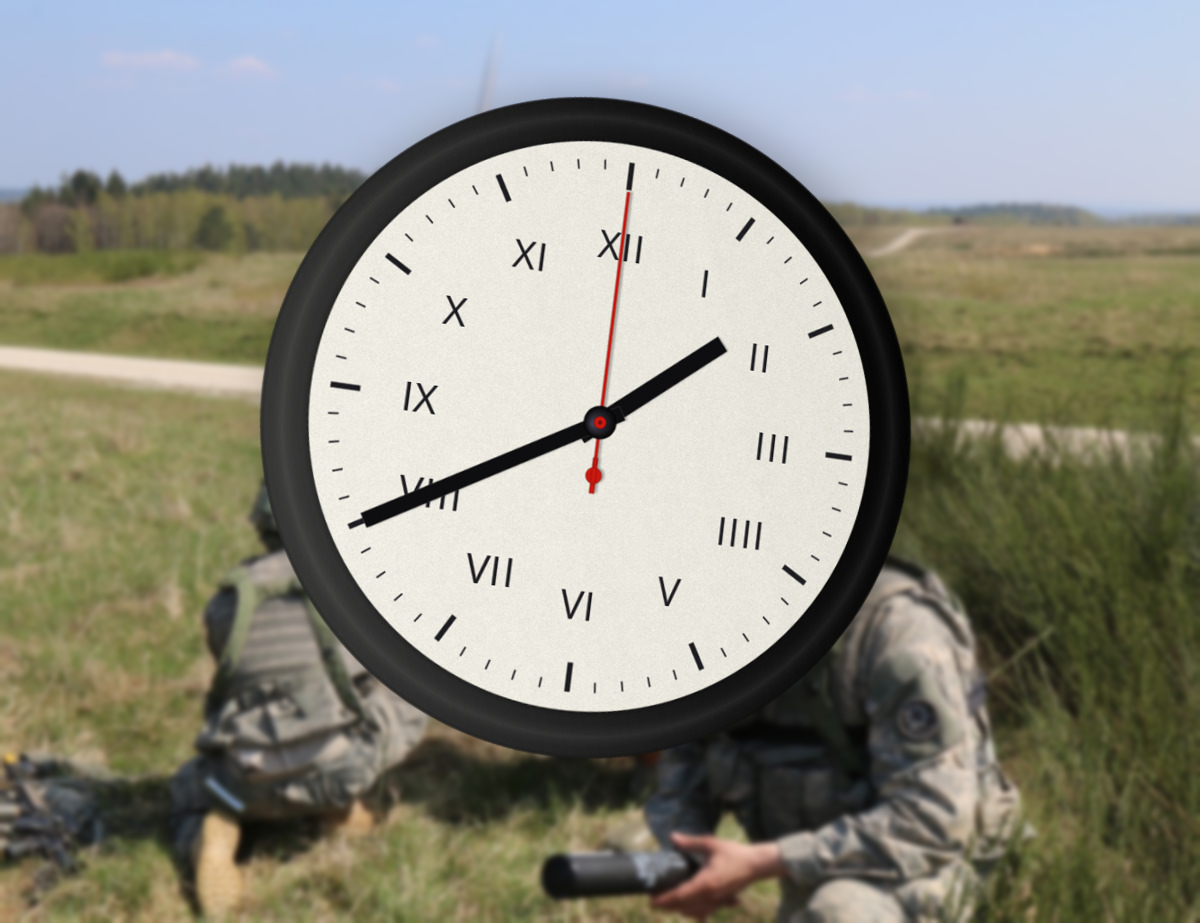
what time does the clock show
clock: 1:40:00
